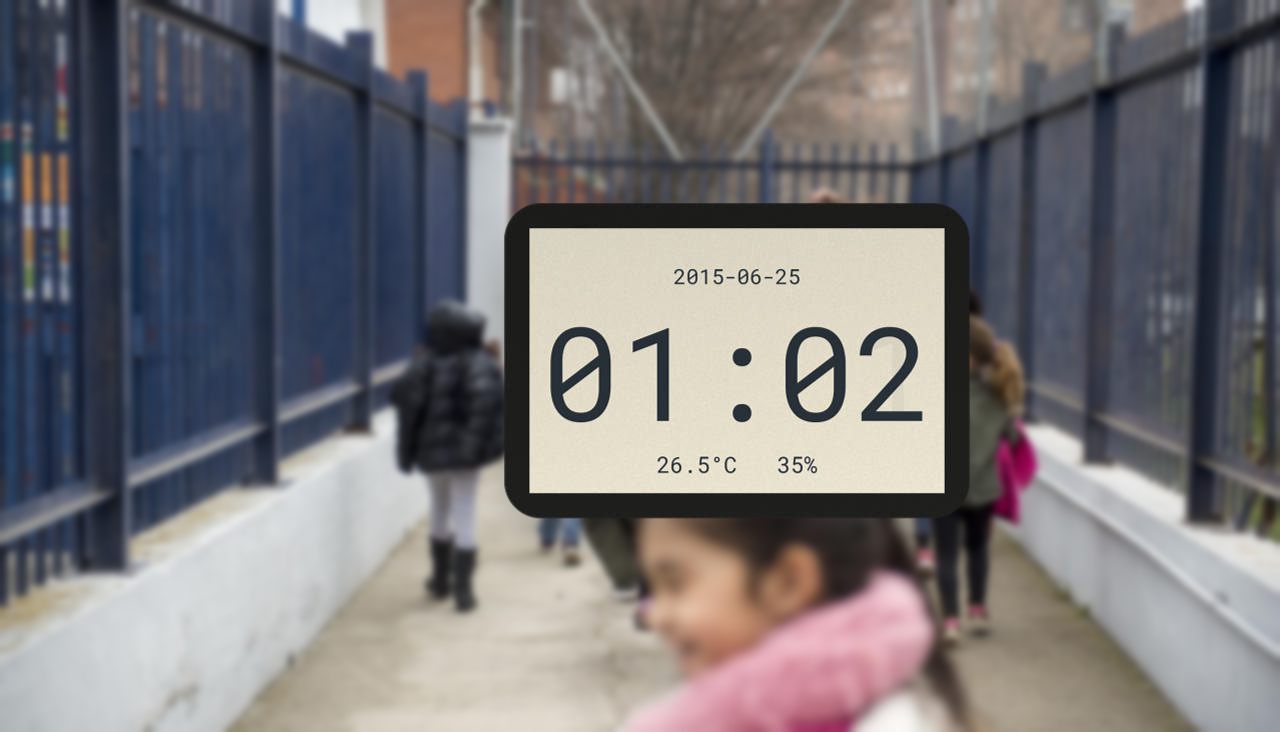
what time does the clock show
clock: 1:02
